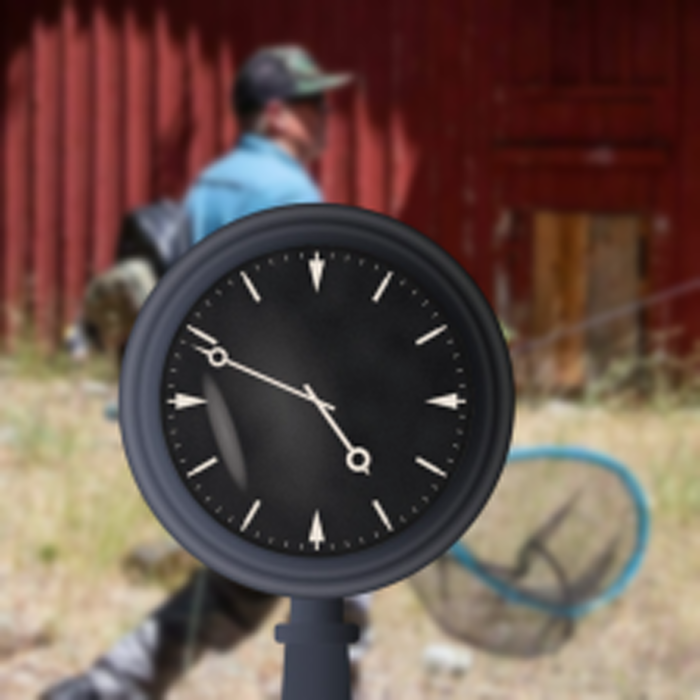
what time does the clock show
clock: 4:49
